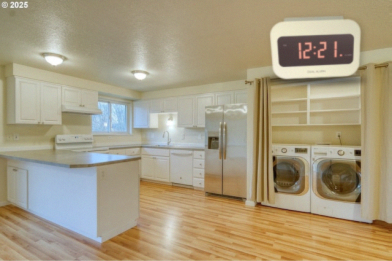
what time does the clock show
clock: 12:21
